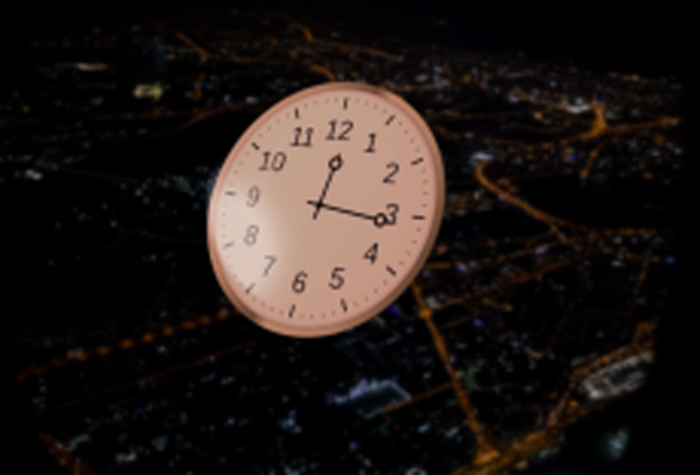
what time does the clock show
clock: 12:16
